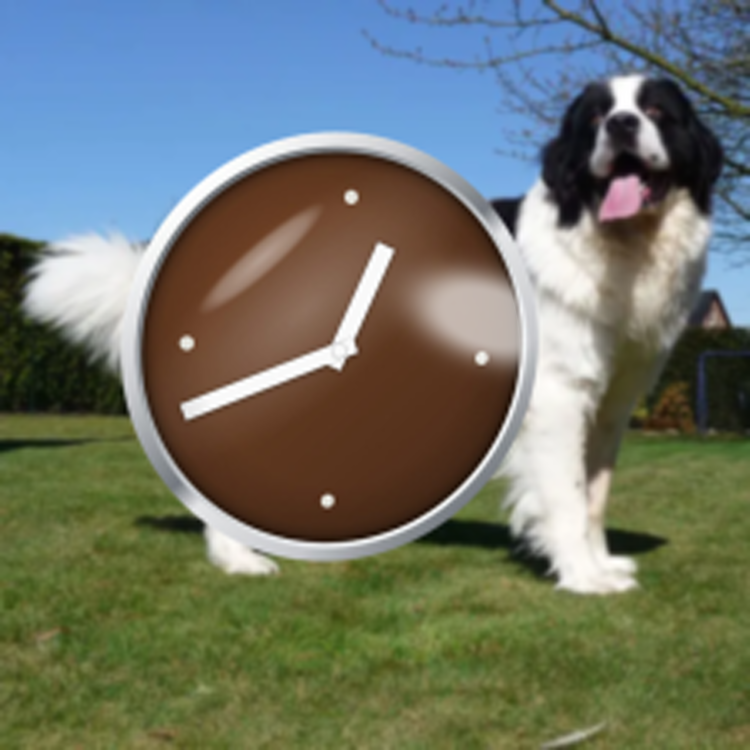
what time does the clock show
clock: 12:41
